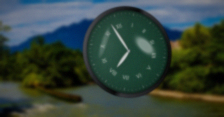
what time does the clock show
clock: 7:58
